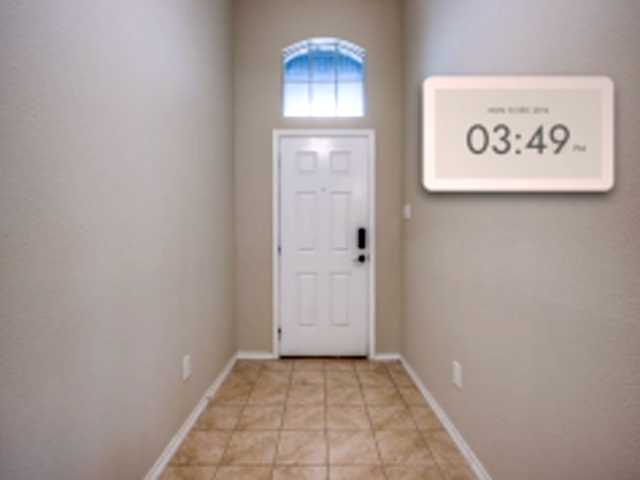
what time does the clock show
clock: 3:49
